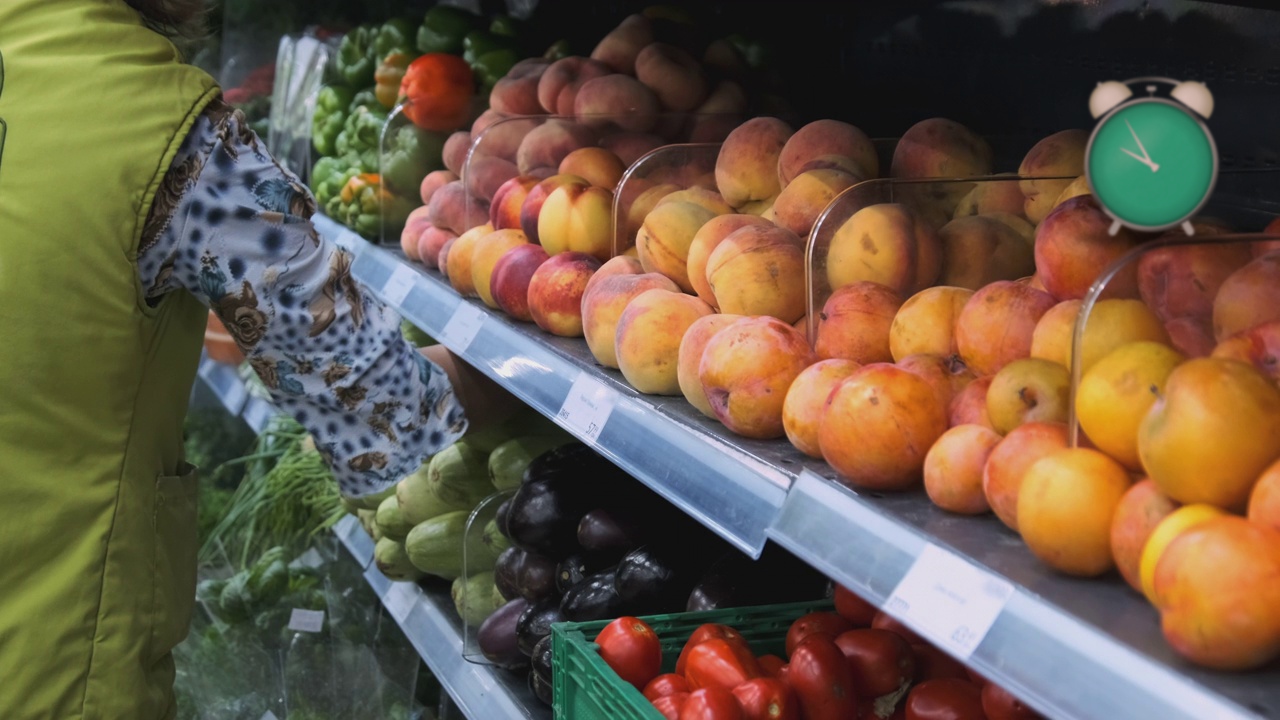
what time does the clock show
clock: 9:55
